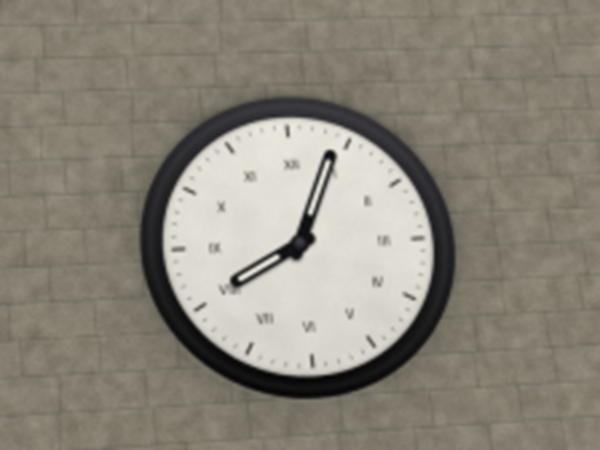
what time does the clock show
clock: 8:04
